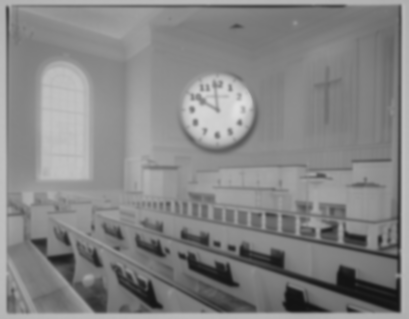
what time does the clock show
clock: 9:59
